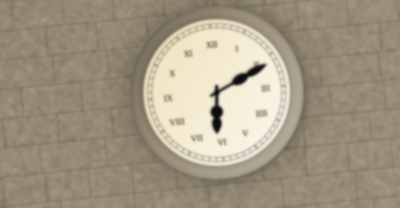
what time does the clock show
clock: 6:11
